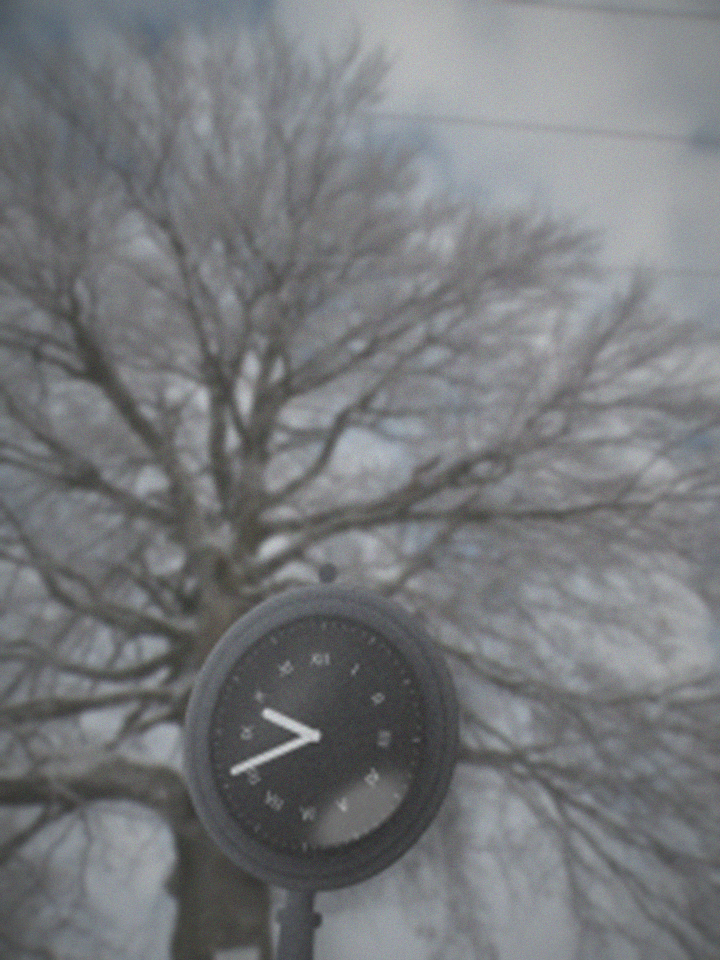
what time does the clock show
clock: 9:41
